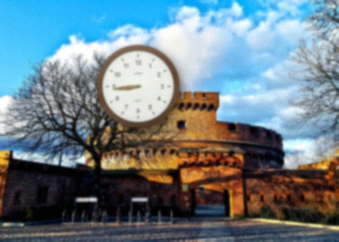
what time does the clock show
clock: 8:44
